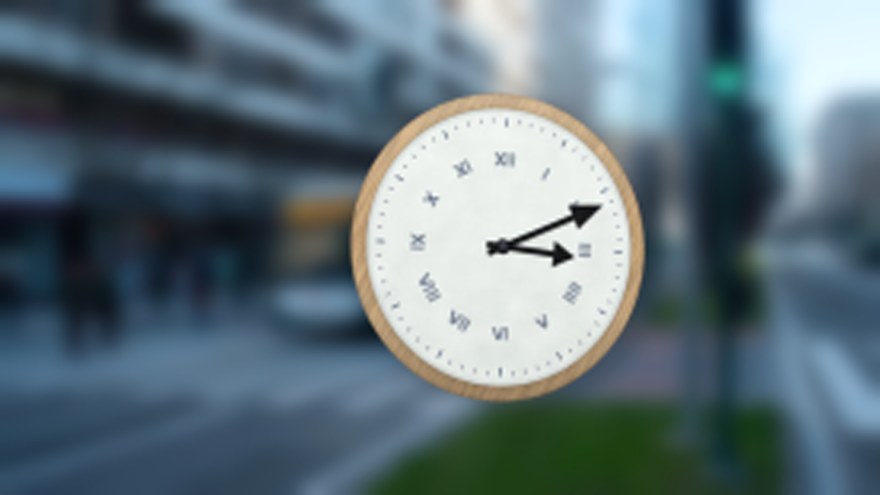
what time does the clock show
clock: 3:11
